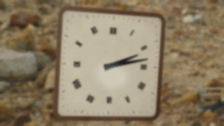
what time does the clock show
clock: 2:13
